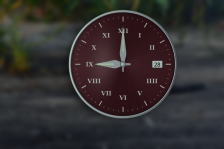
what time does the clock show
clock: 9:00
